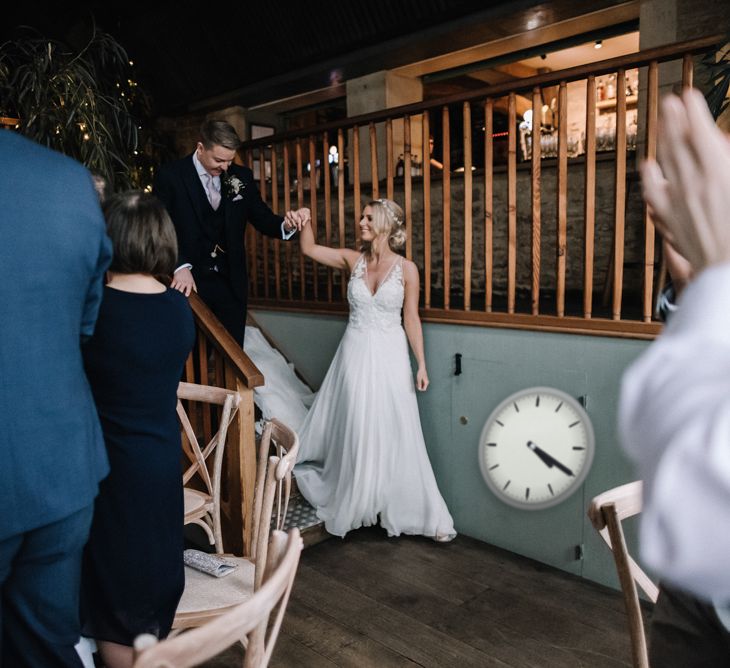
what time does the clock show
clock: 4:20
